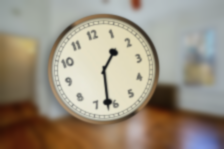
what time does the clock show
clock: 1:32
